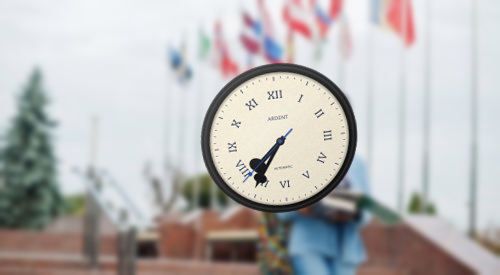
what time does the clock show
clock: 7:35:38
